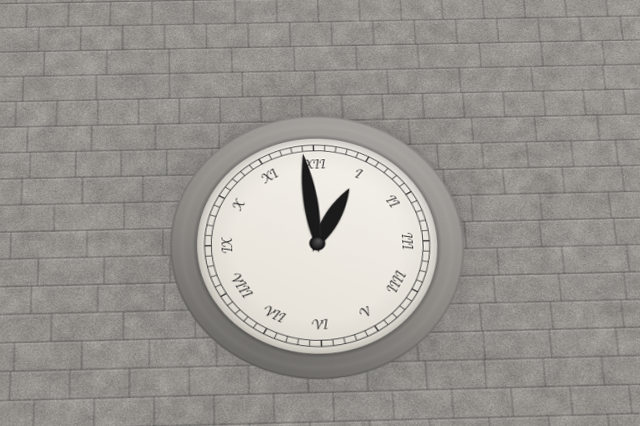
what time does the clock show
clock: 12:59
